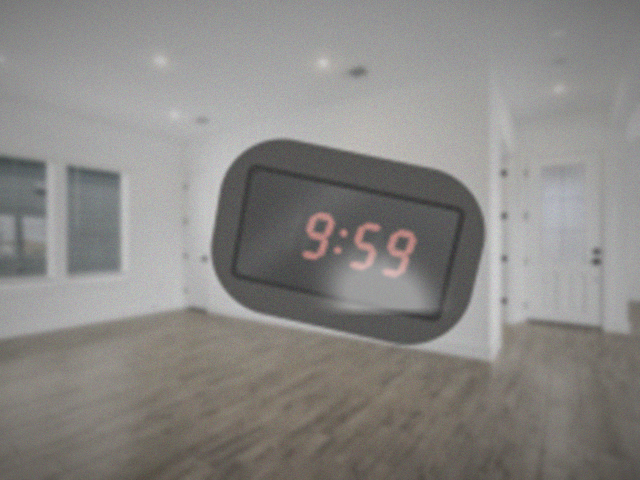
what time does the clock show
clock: 9:59
